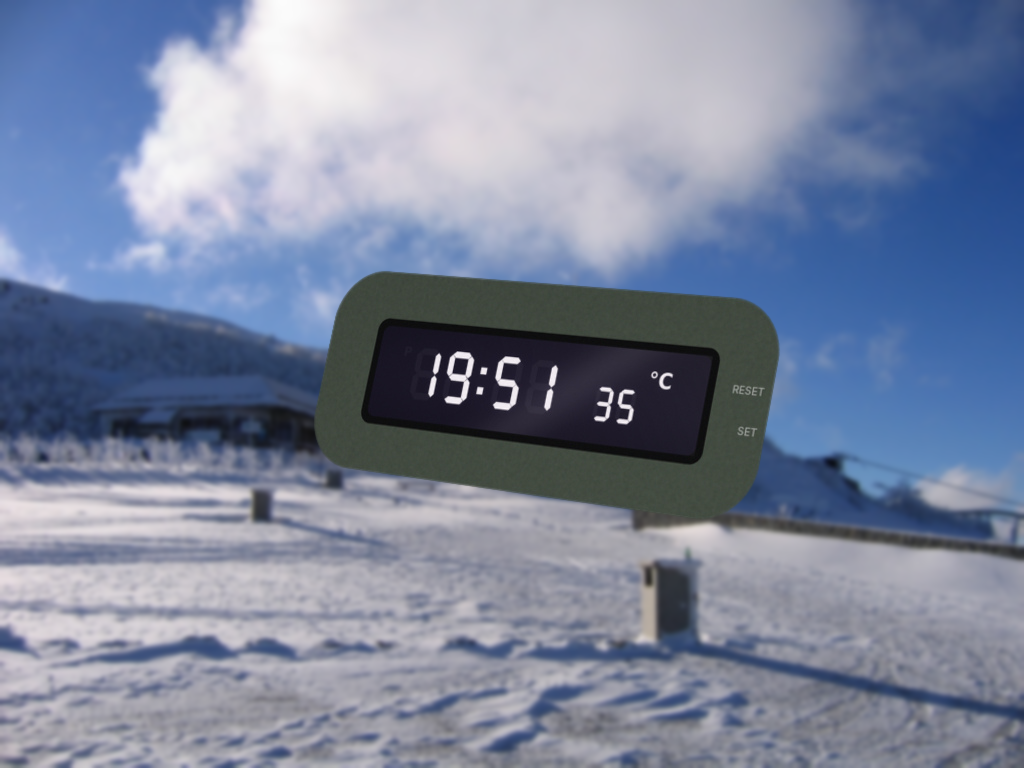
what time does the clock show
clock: 19:51
